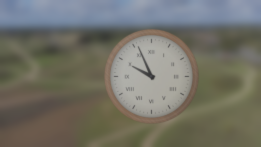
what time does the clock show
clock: 9:56
